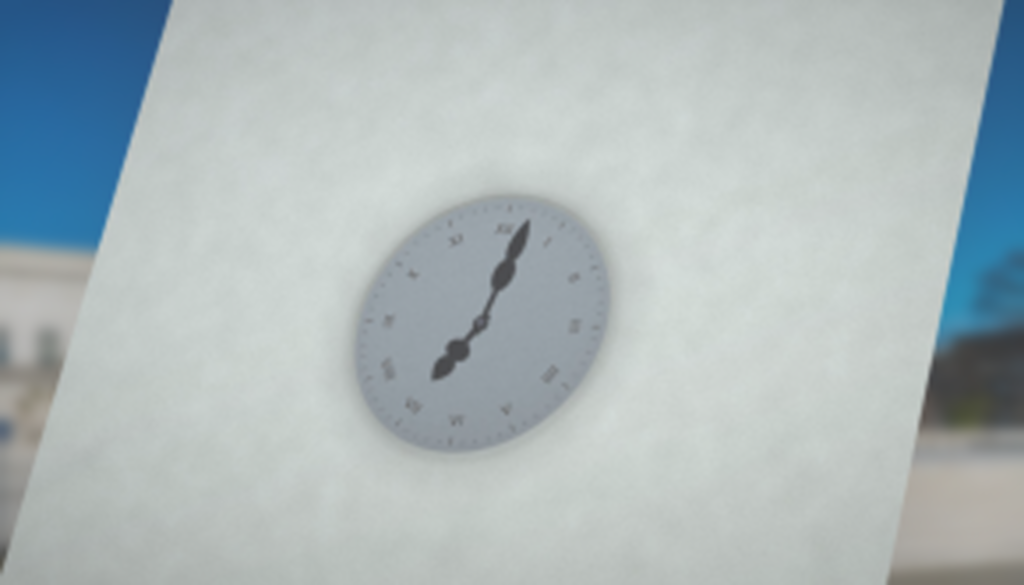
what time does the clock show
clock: 7:02
